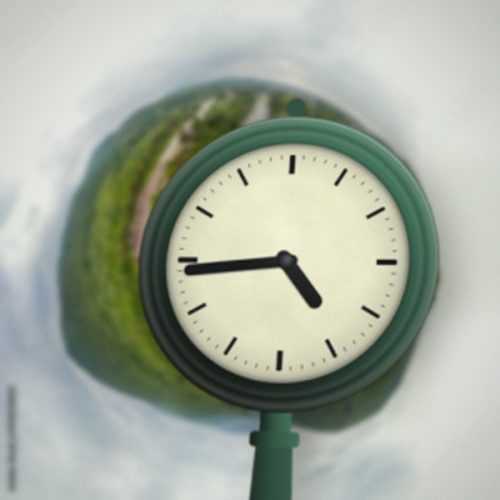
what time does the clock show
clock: 4:44
